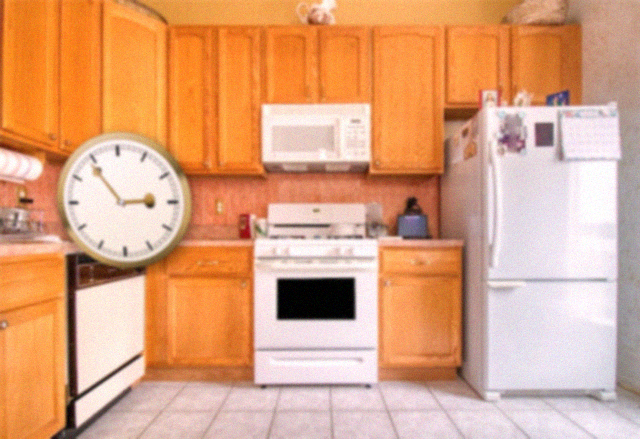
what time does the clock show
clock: 2:54
